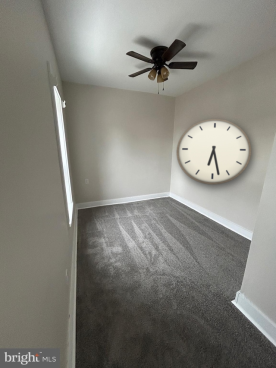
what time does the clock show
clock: 6:28
